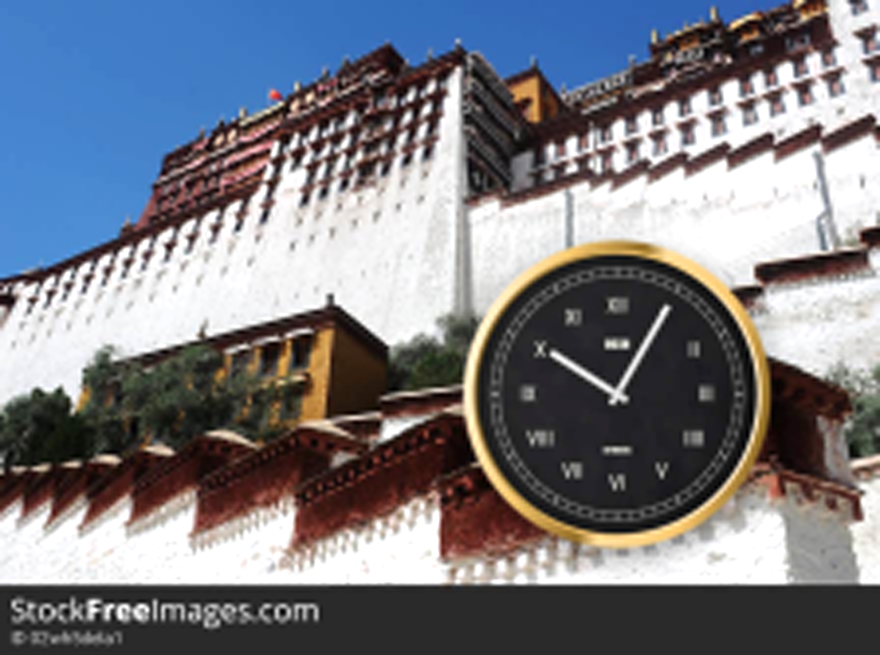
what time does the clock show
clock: 10:05
